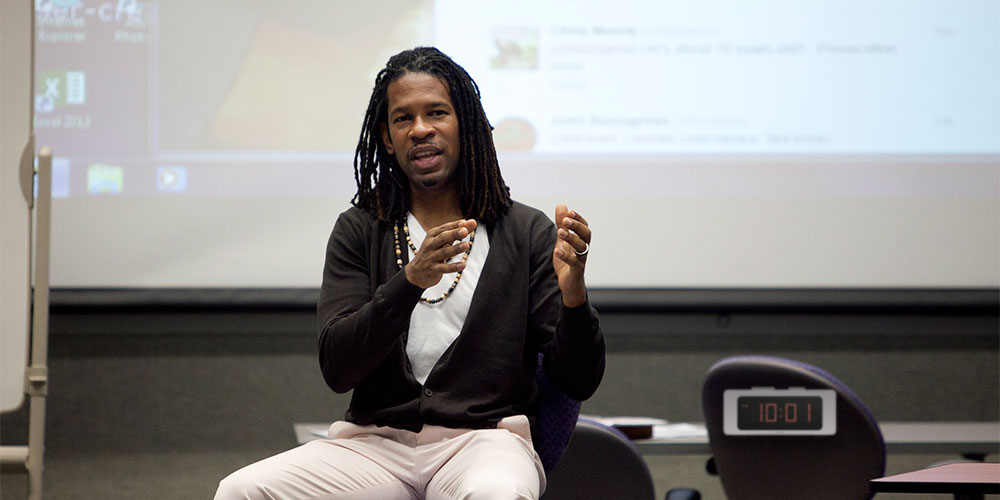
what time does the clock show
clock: 10:01
